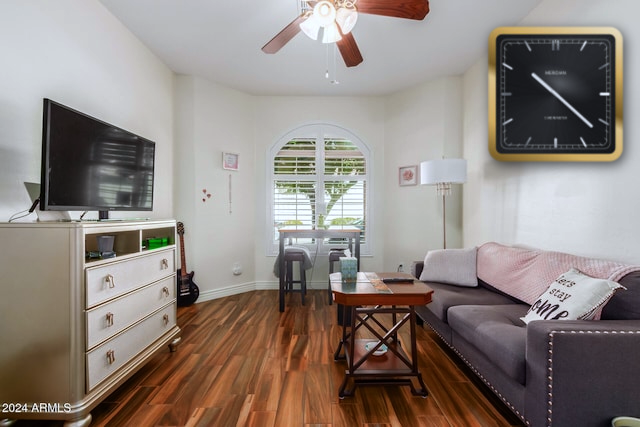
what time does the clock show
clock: 10:22
